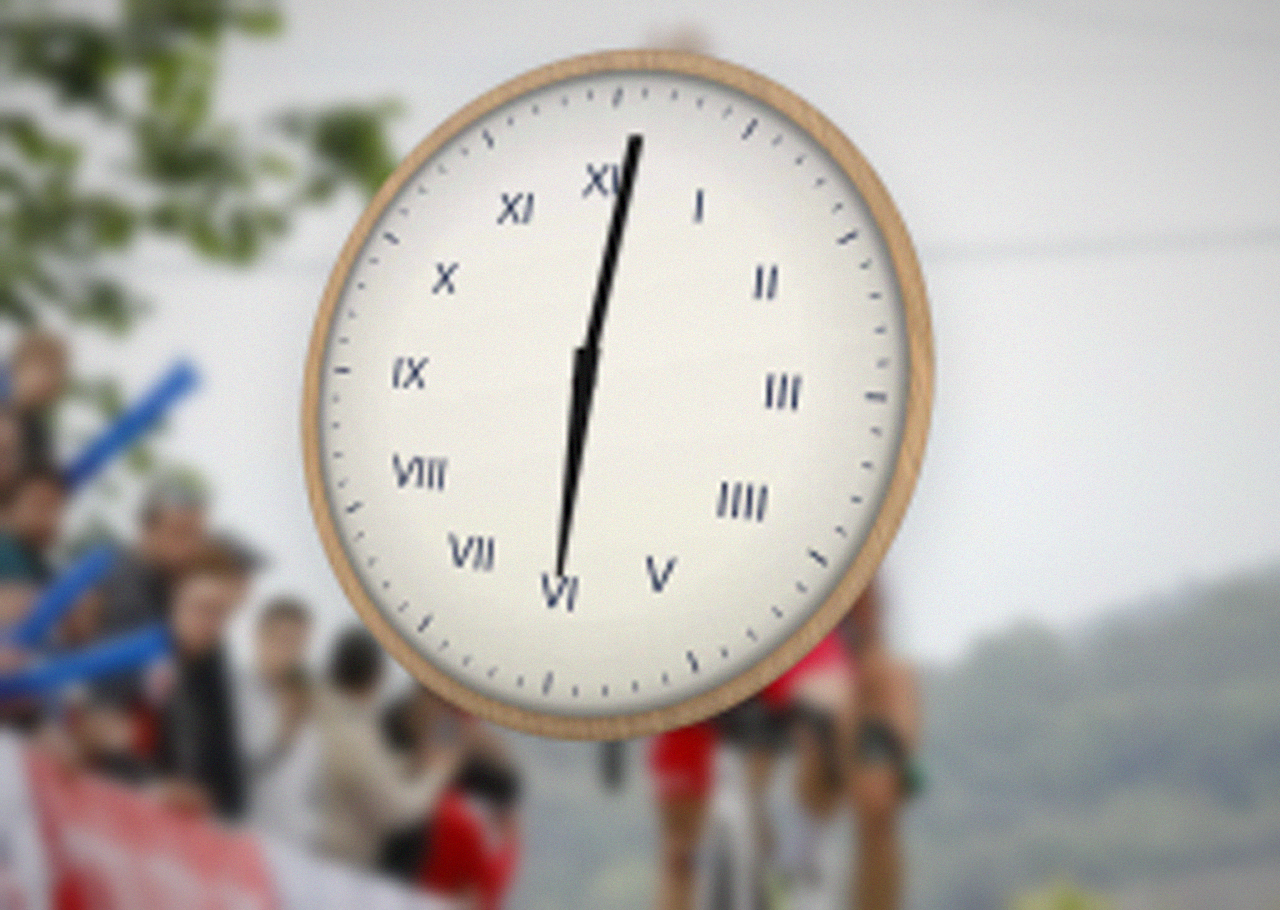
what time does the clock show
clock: 6:01
